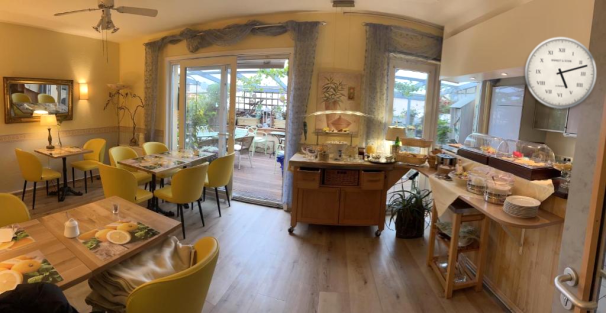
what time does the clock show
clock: 5:12
